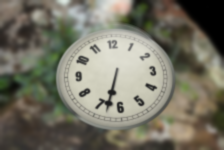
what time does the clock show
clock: 6:33
